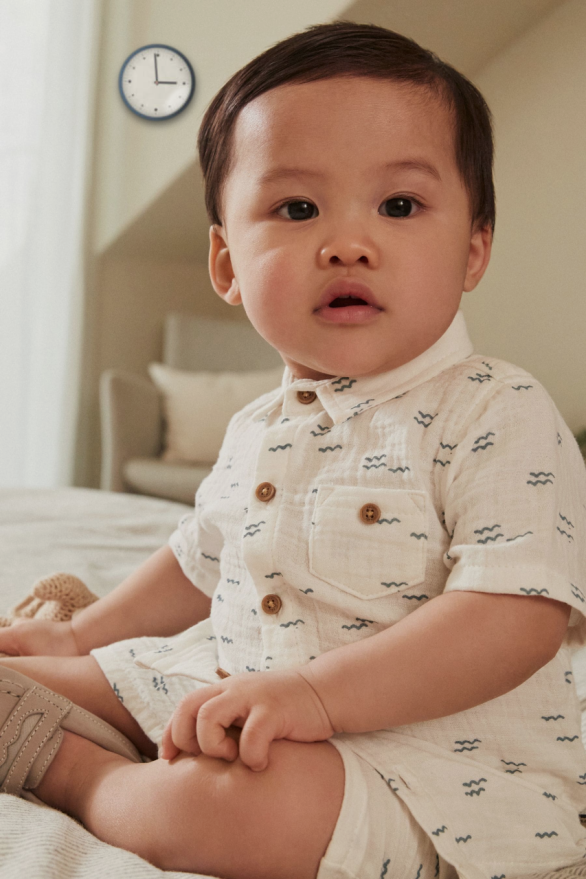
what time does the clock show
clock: 2:59
